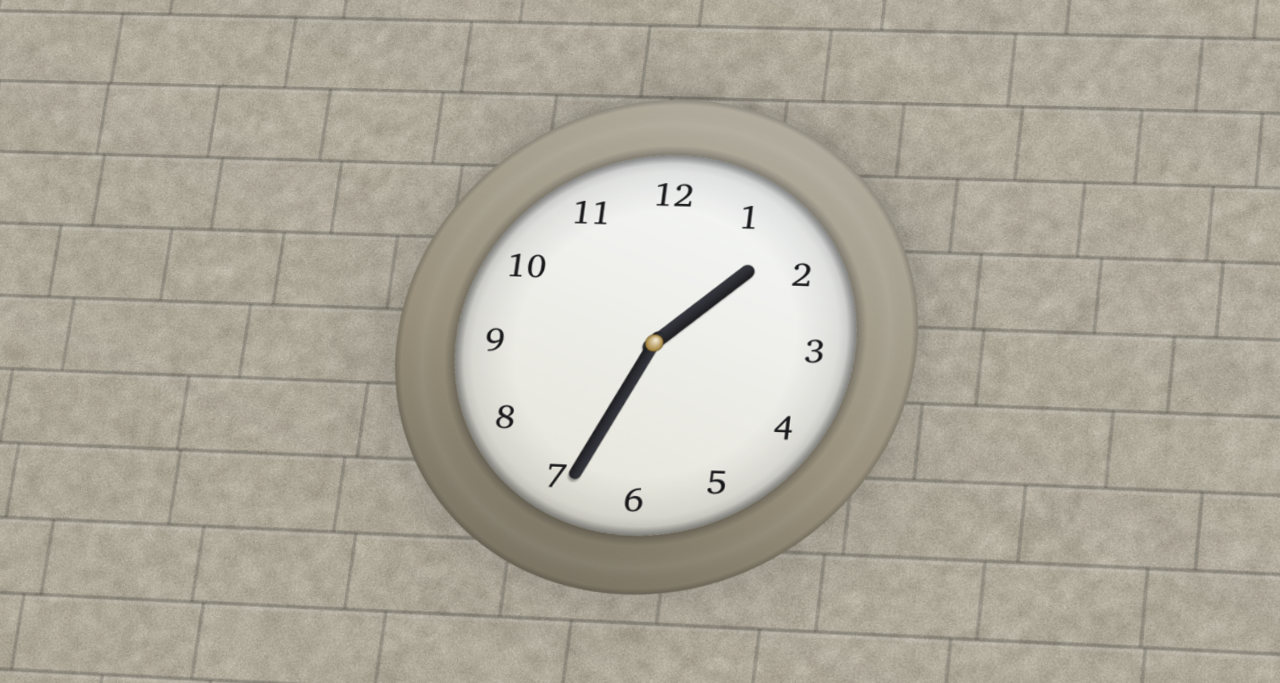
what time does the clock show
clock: 1:34
